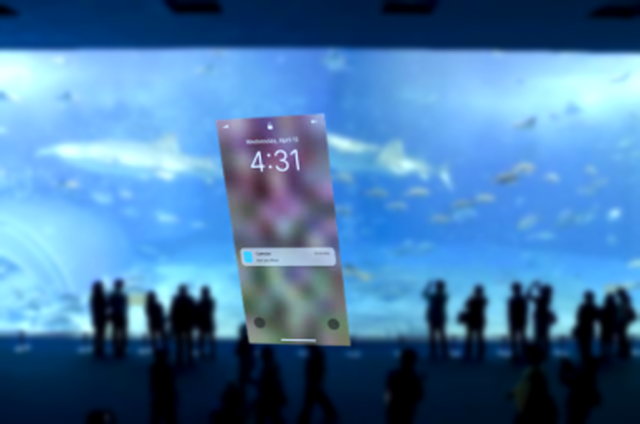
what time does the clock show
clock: 4:31
